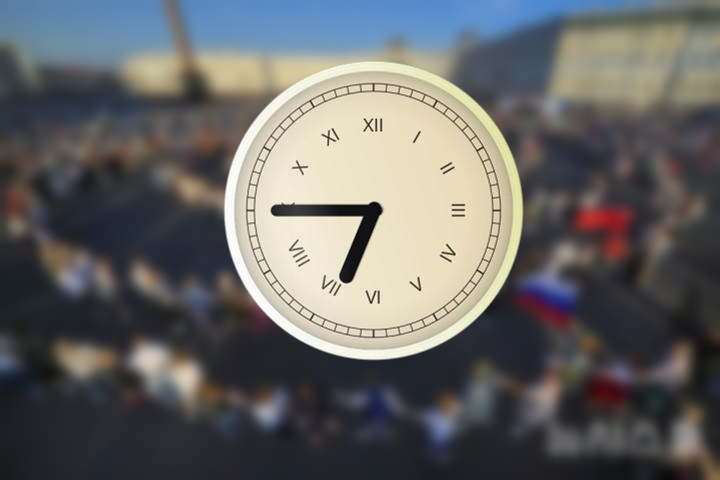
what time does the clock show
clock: 6:45
